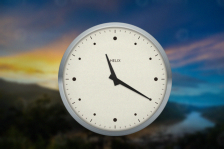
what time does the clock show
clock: 11:20
